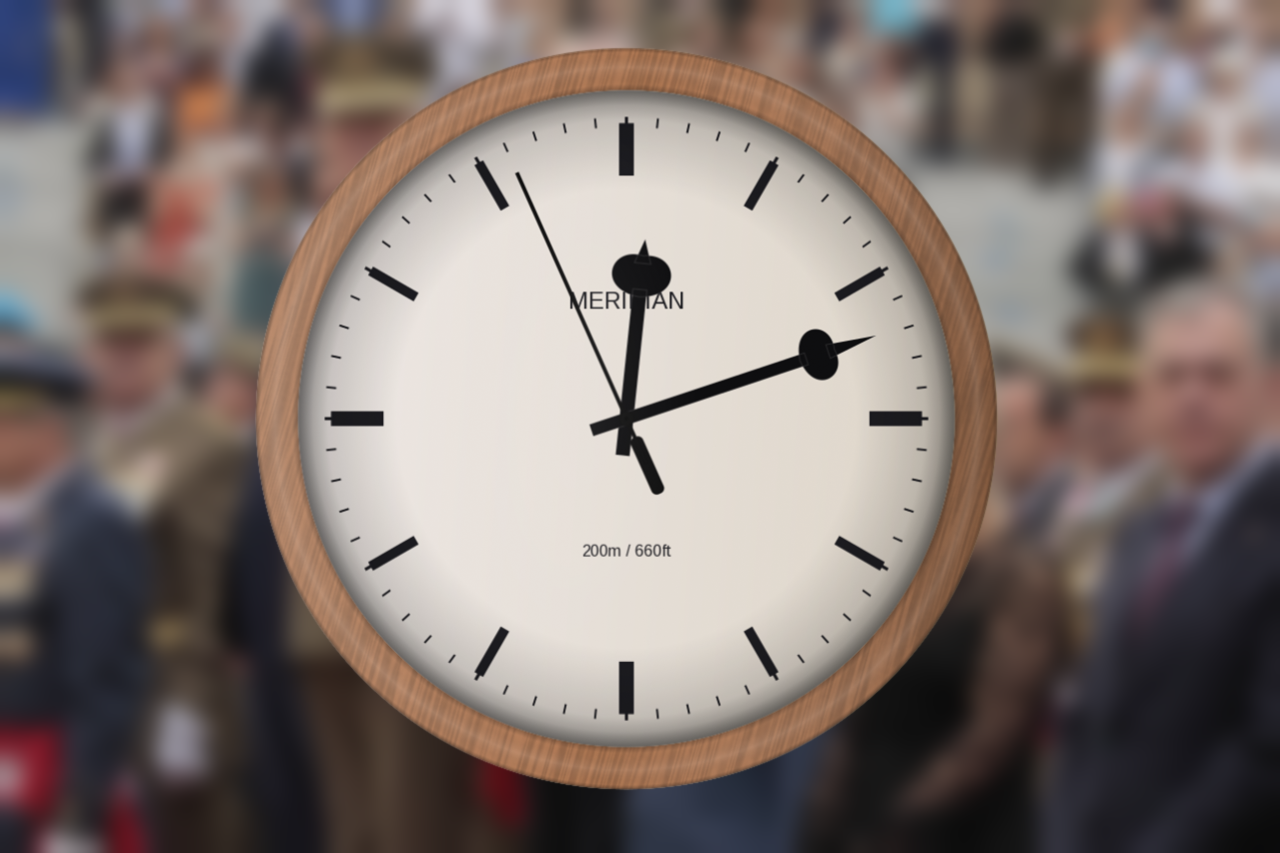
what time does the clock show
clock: 12:11:56
